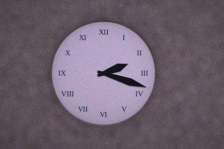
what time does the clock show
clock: 2:18
